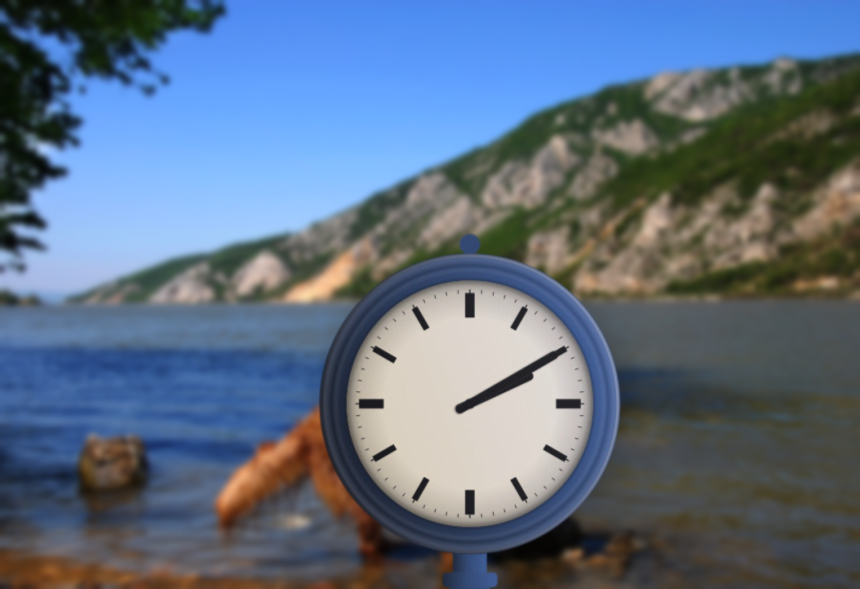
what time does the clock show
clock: 2:10
